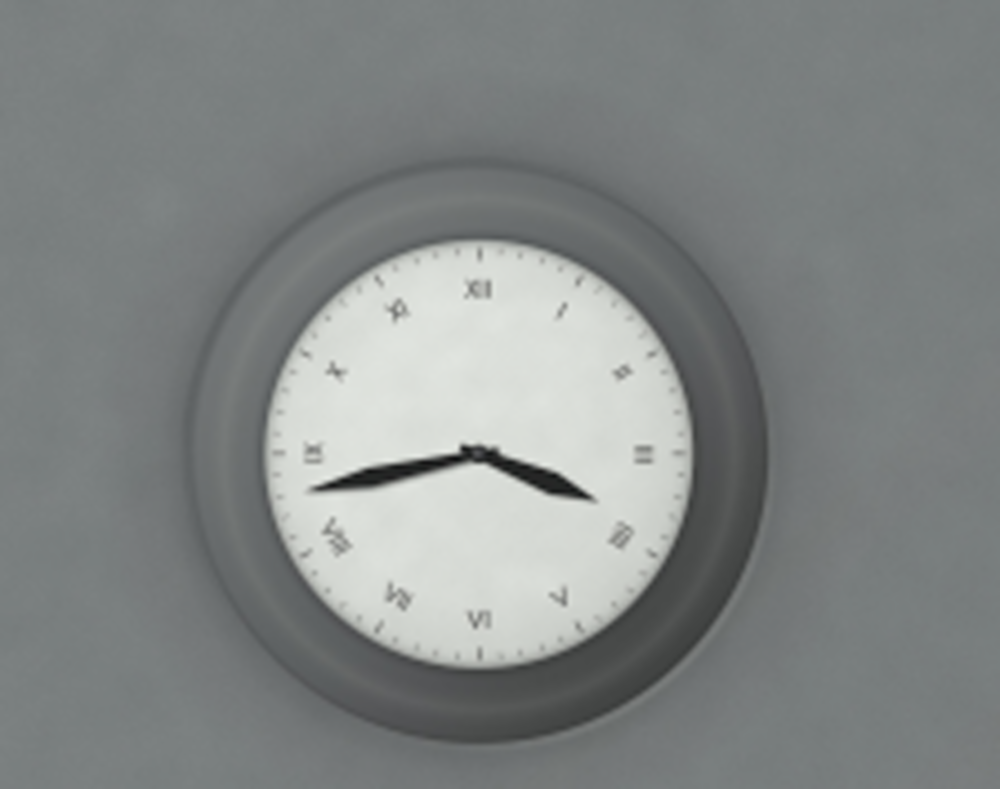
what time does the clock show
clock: 3:43
